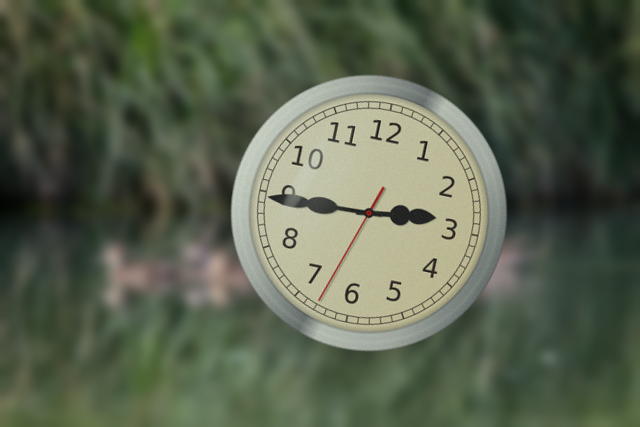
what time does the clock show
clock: 2:44:33
